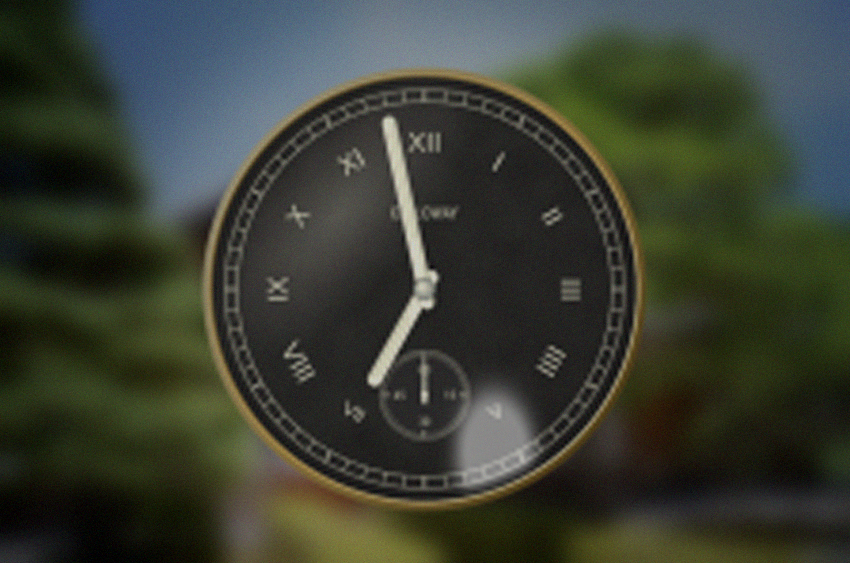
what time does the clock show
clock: 6:58
